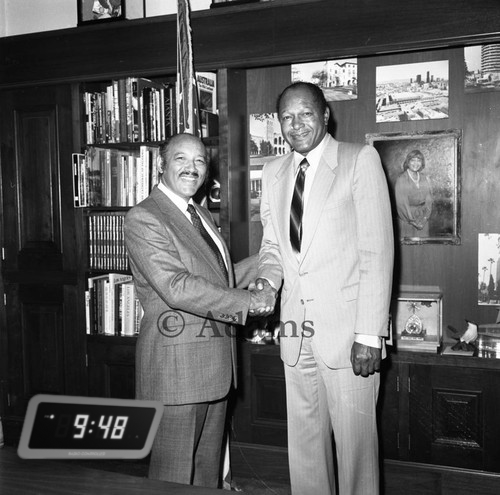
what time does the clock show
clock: 9:48
